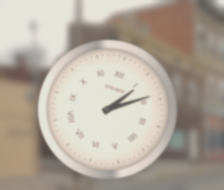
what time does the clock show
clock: 1:09
